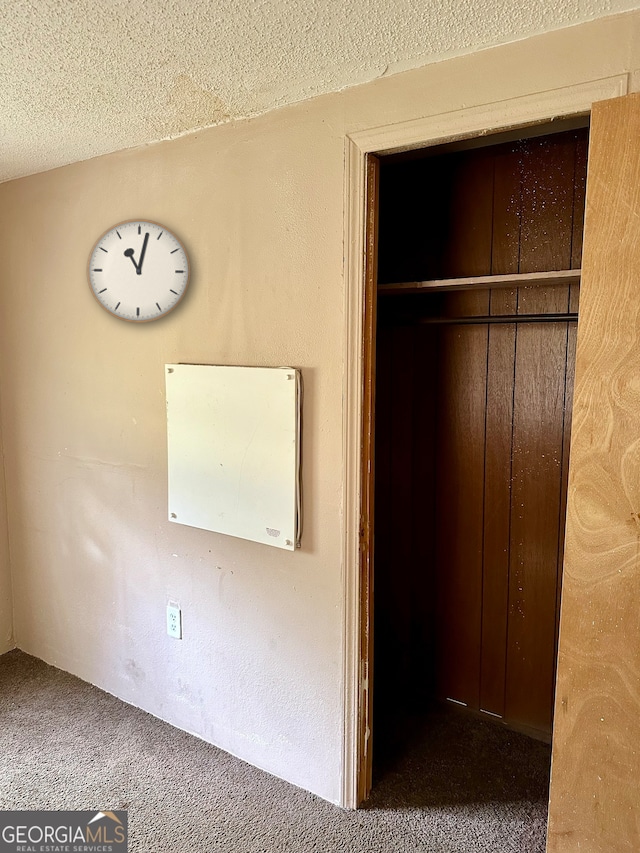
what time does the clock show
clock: 11:02
